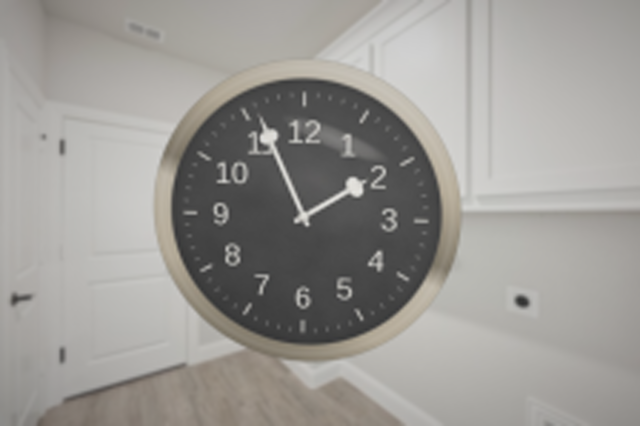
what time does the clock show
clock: 1:56
